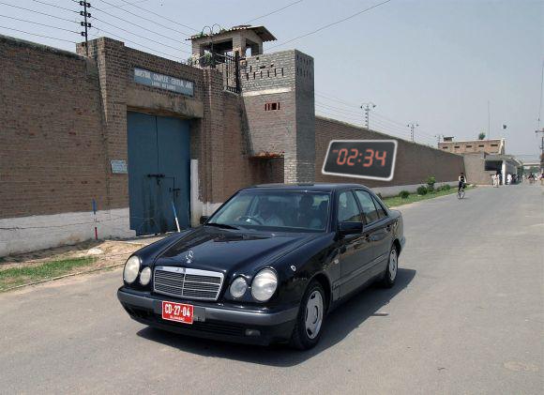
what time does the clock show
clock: 2:34
